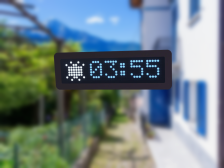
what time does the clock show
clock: 3:55
